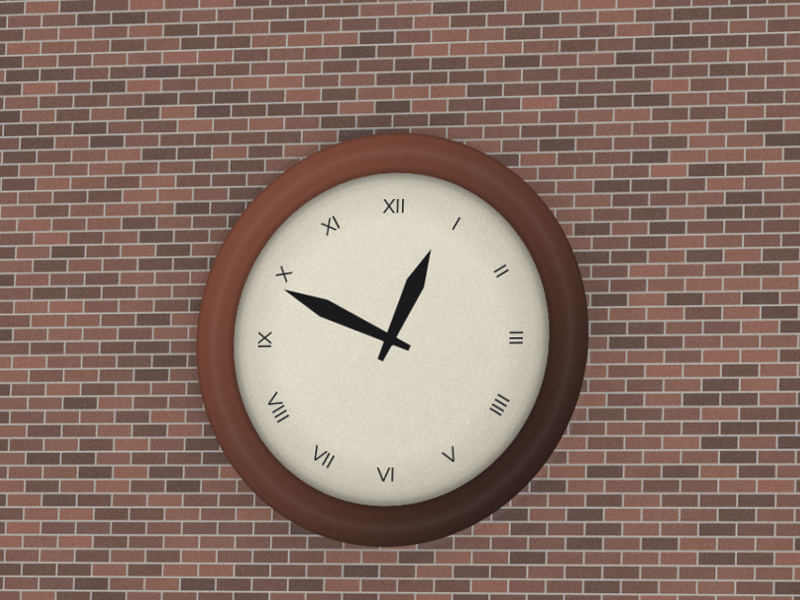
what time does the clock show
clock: 12:49
